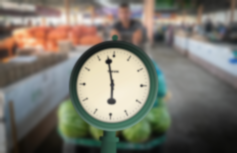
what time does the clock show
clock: 5:58
